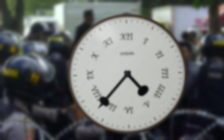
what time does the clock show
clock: 4:37
